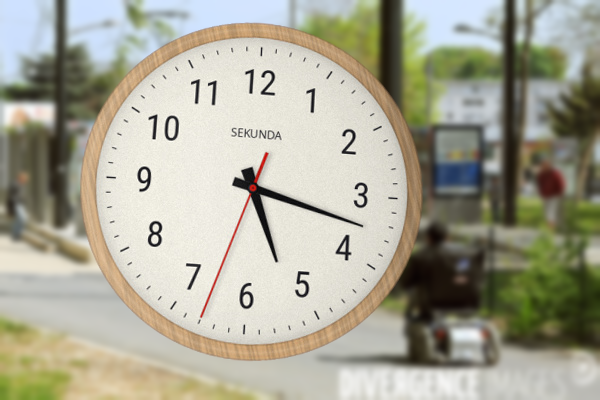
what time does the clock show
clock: 5:17:33
